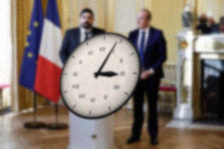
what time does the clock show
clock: 3:04
